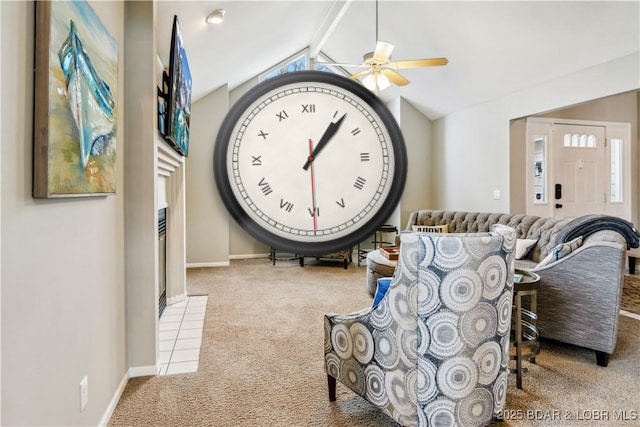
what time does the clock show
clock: 1:06:30
